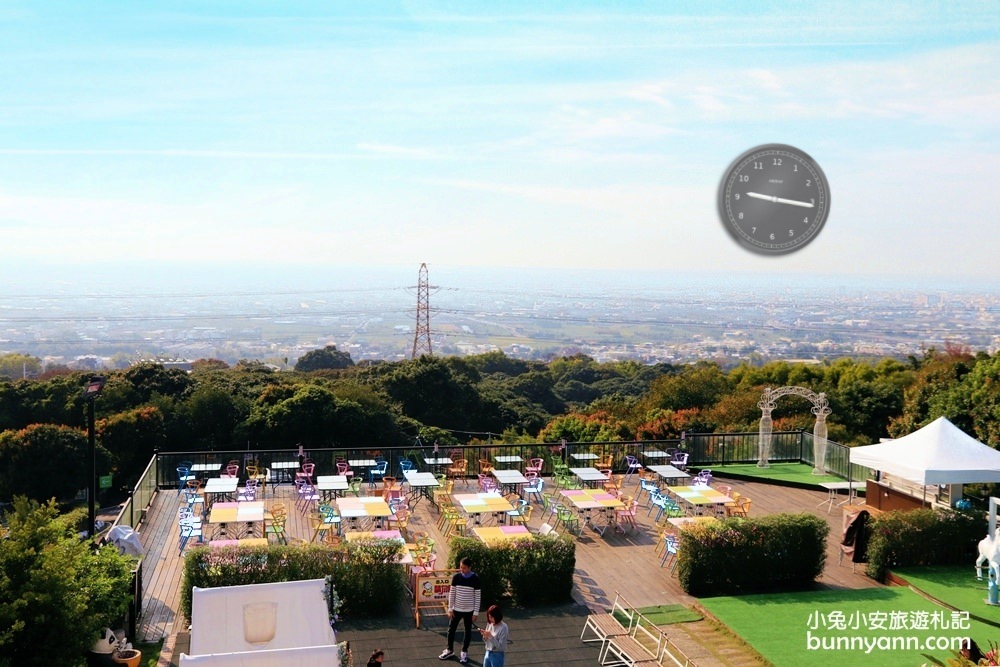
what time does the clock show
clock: 9:16
